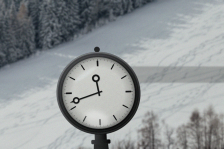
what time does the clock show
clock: 11:42
